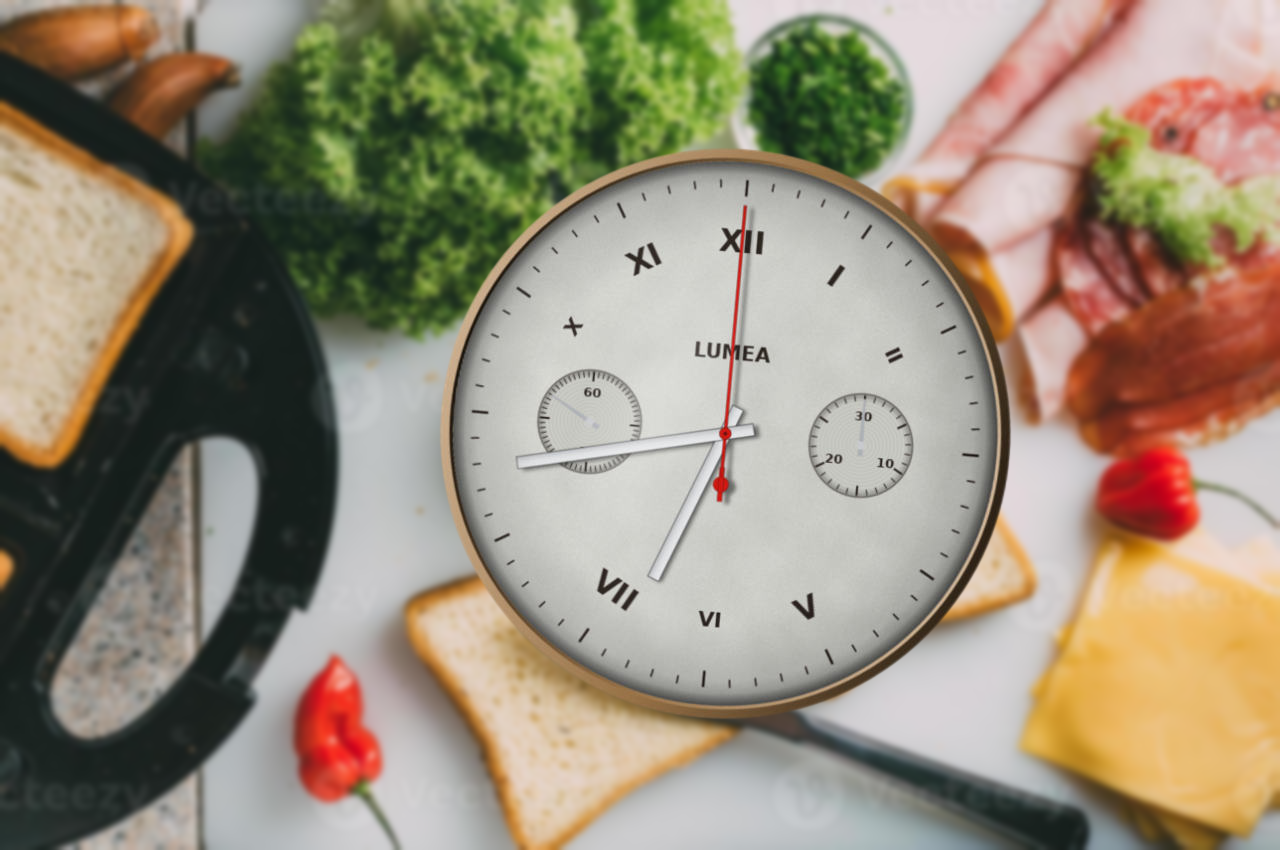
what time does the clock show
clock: 6:42:50
